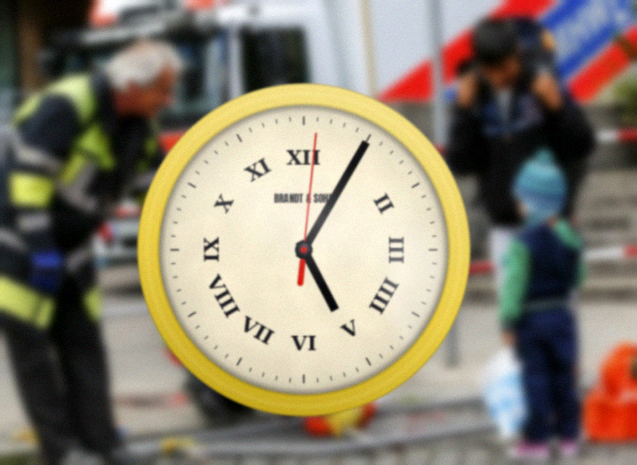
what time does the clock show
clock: 5:05:01
